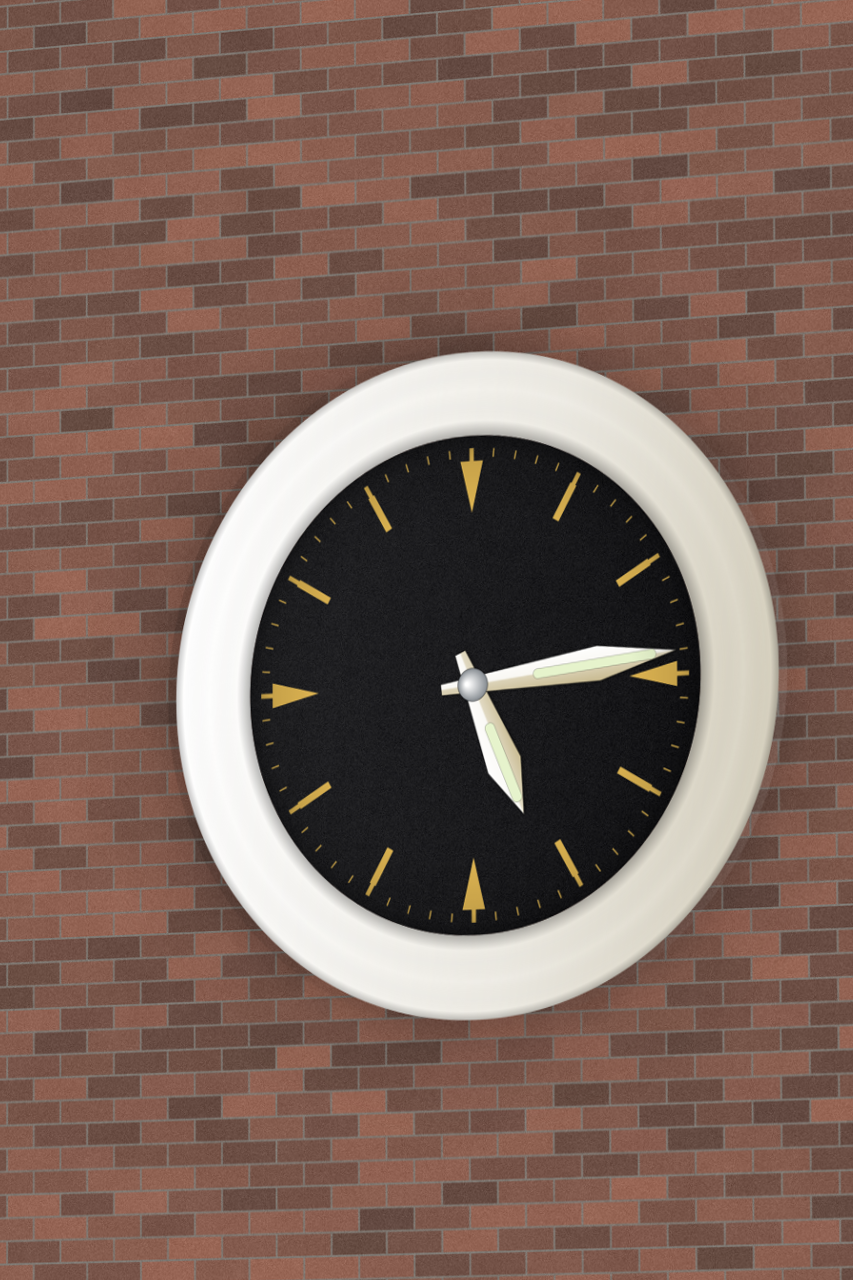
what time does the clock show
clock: 5:14
